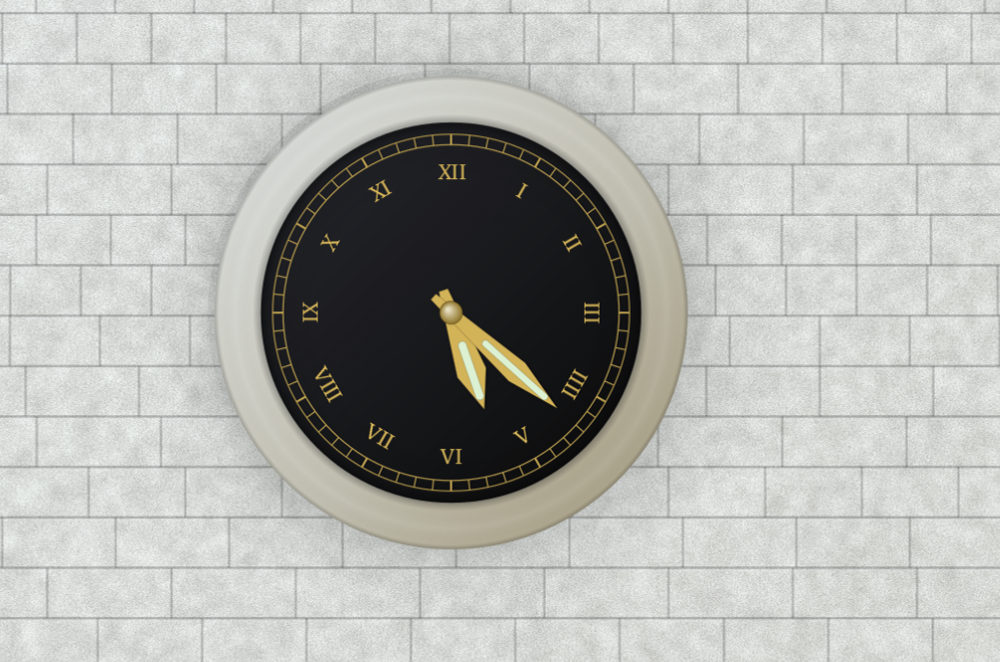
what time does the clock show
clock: 5:22
